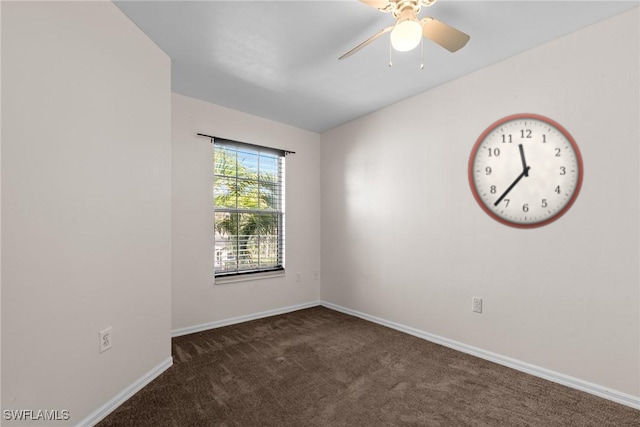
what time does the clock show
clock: 11:37
